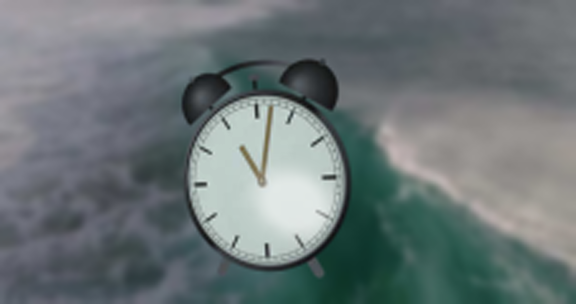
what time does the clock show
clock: 11:02
